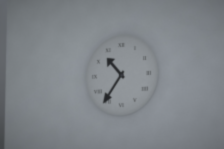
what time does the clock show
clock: 10:36
